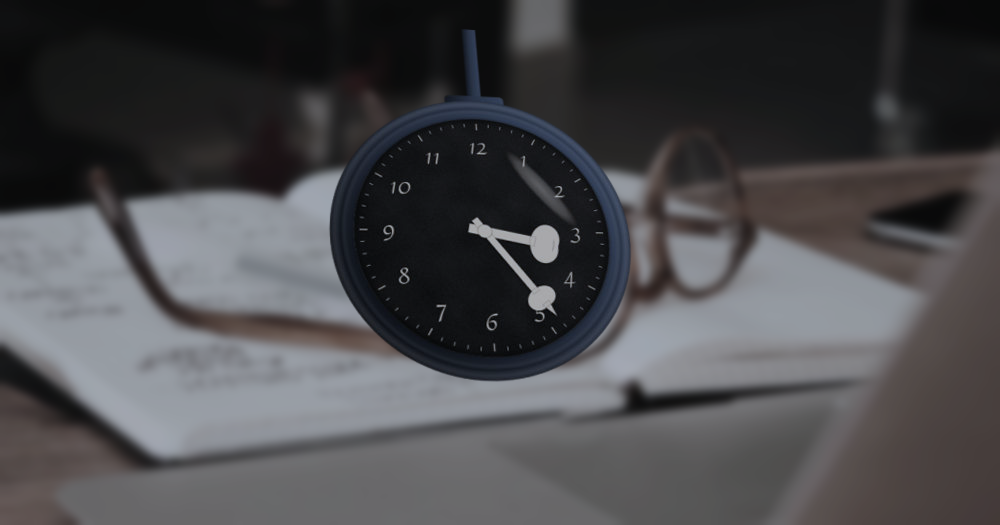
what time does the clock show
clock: 3:24
